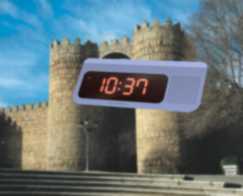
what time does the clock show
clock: 10:37
